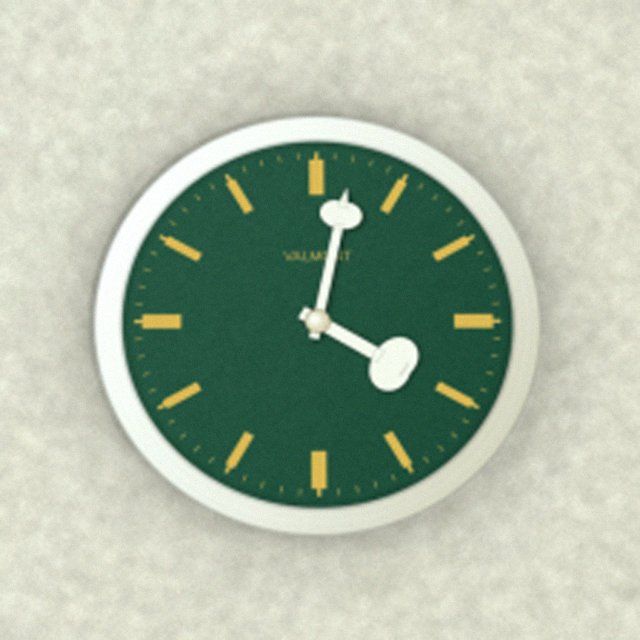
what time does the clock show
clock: 4:02
